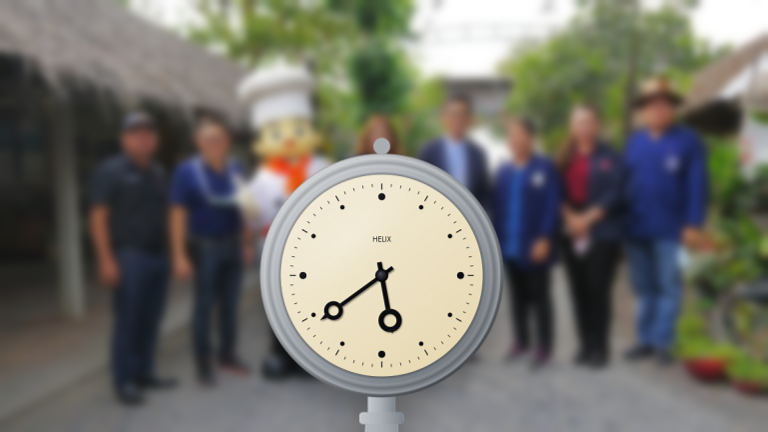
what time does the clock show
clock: 5:39
